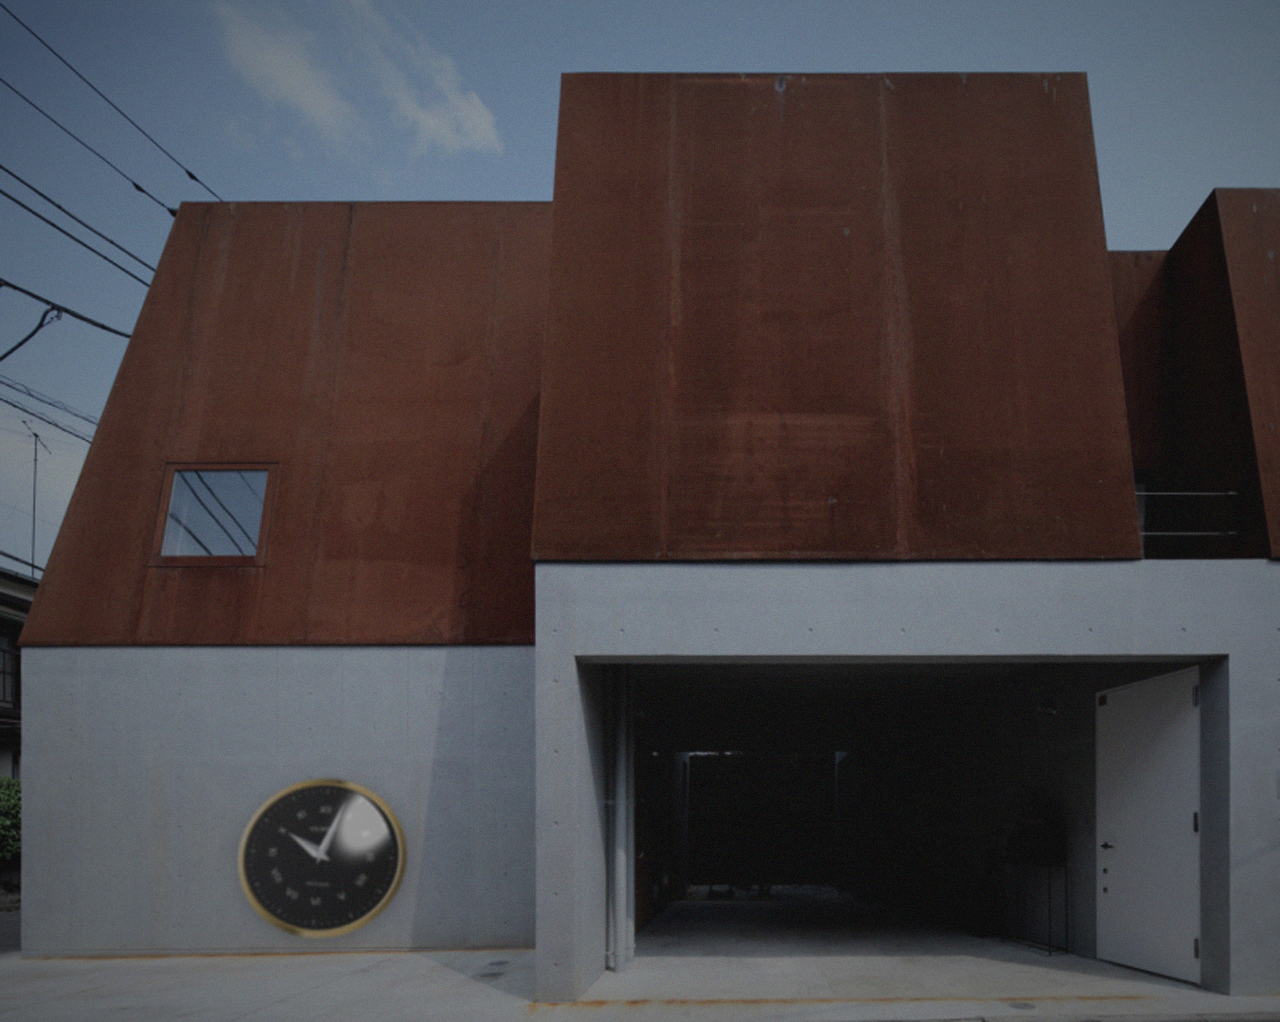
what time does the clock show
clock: 10:03
